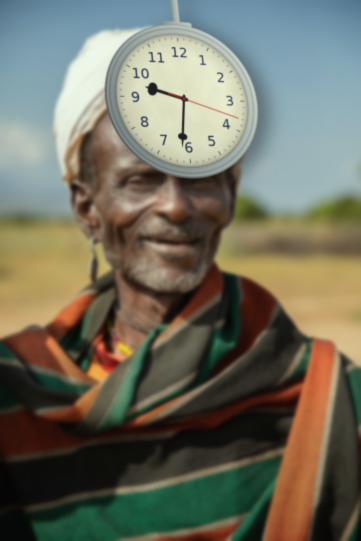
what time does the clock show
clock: 9:31:18
